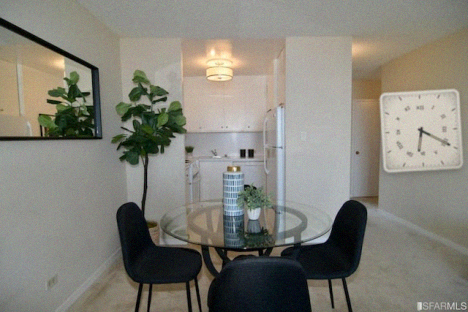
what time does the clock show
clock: 6:20
